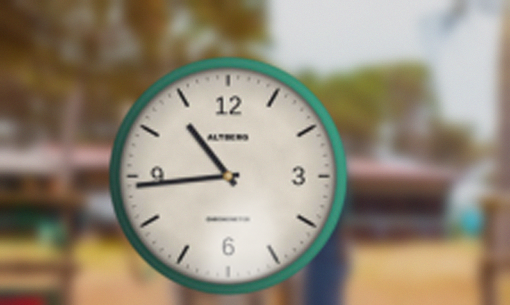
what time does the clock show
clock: 10:44
